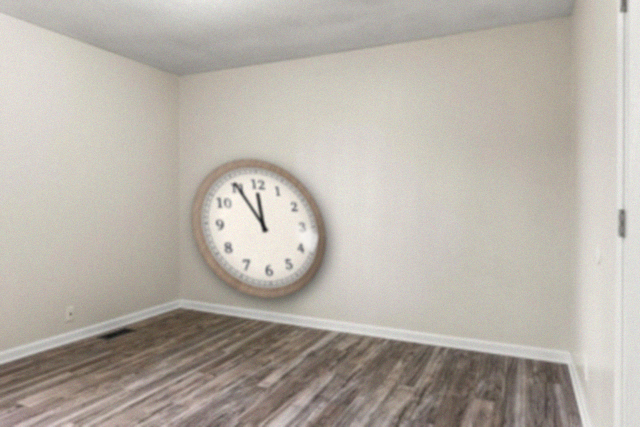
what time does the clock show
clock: 11:55
